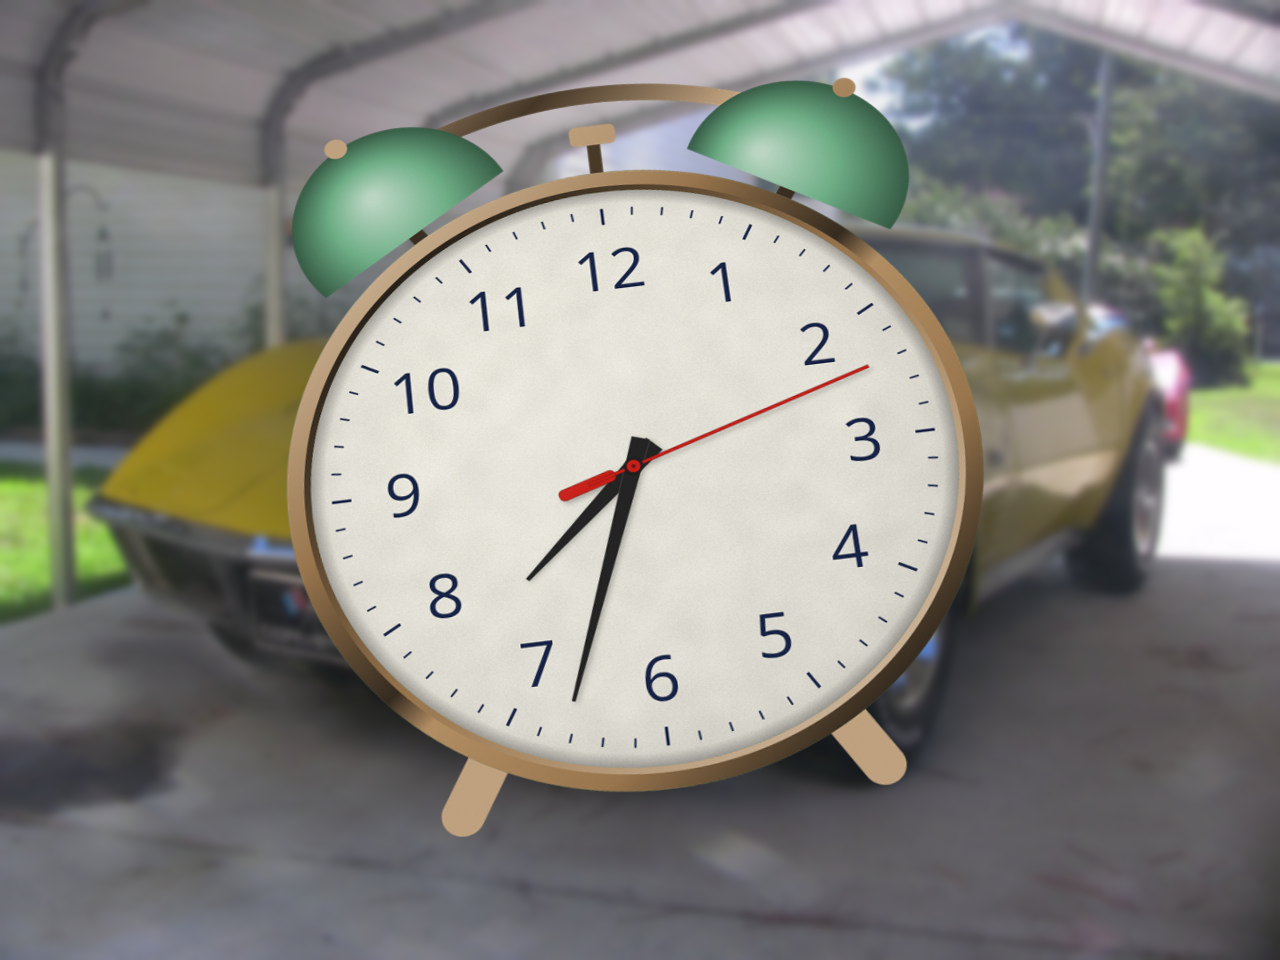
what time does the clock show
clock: 7:33:12
